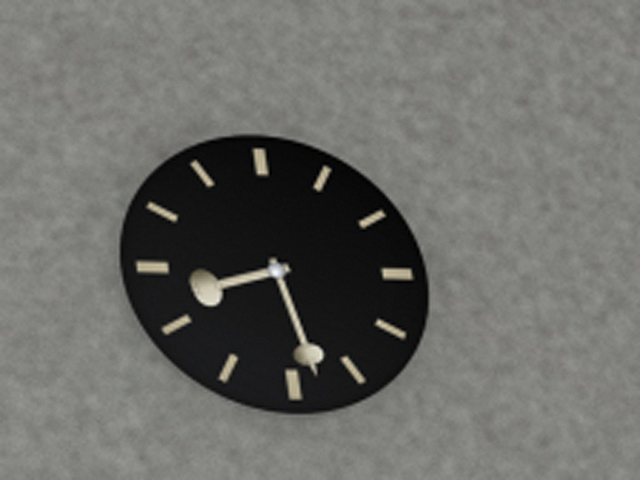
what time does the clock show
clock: 8:28
